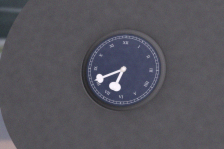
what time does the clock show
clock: 6:41
